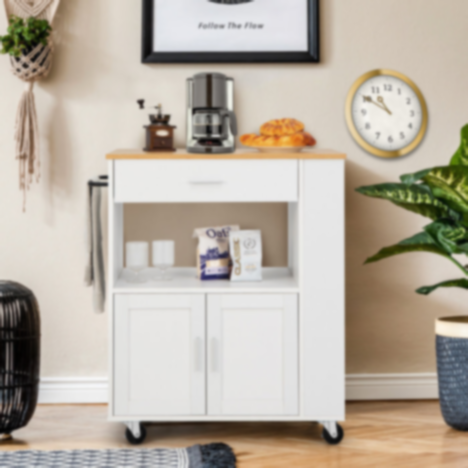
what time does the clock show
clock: 10:50
